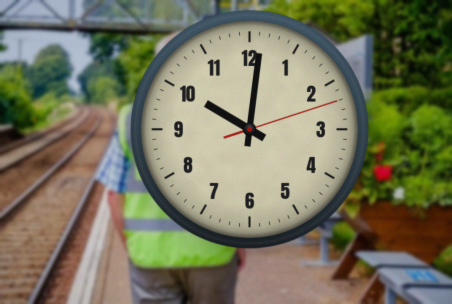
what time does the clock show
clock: 10:01:12
